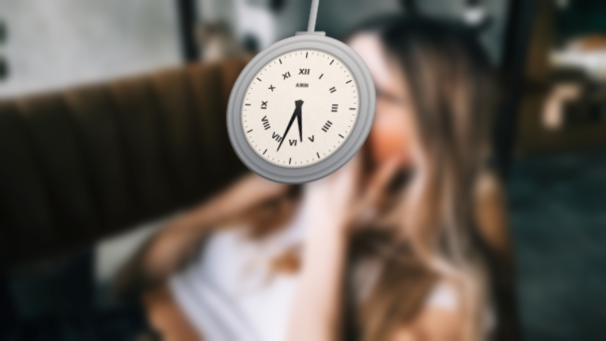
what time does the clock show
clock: 5:33
